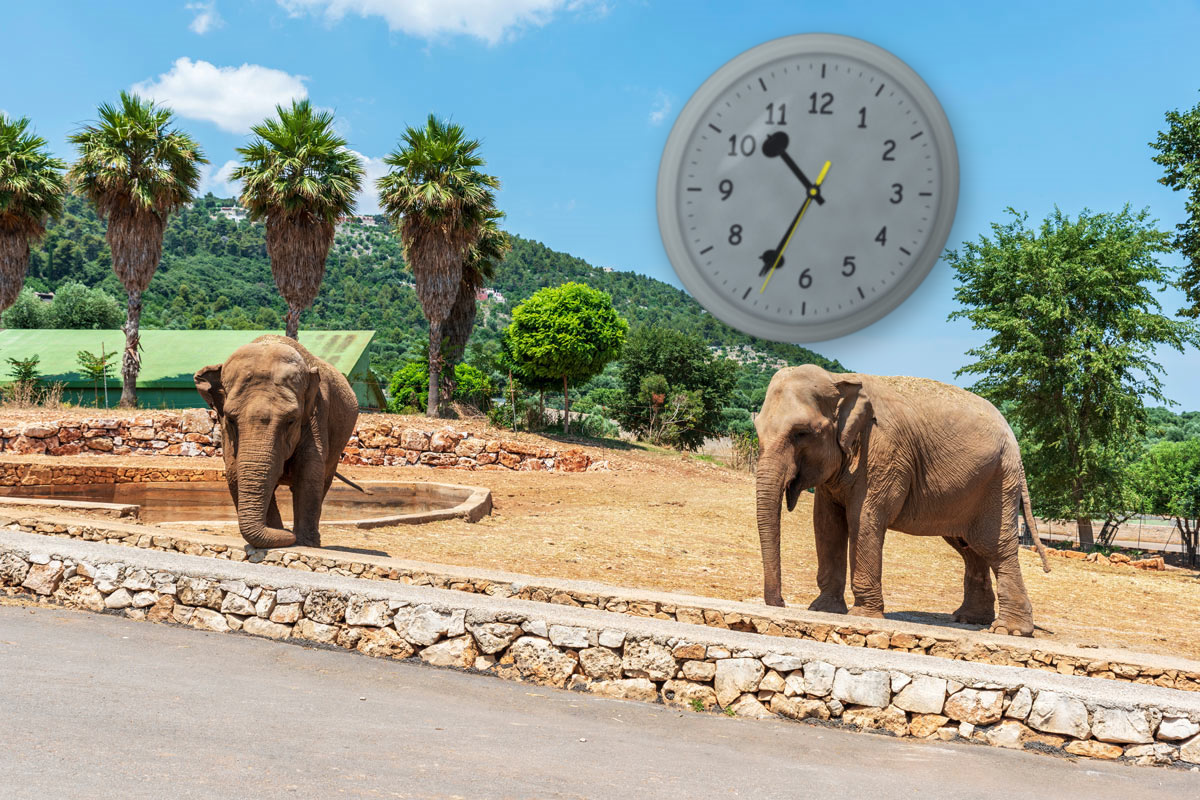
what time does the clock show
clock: 10:34:34
